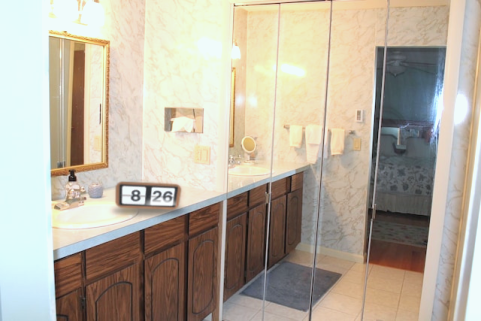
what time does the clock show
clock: 8:26
